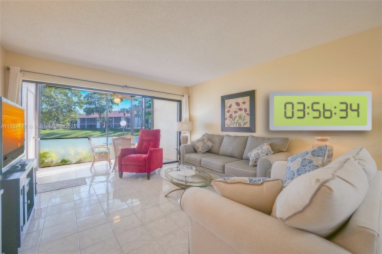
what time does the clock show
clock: 3:56:34
